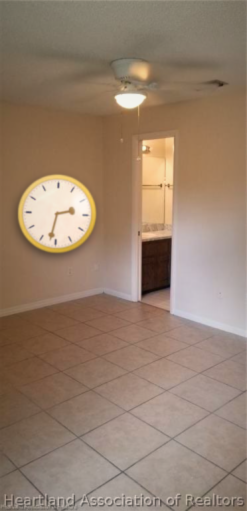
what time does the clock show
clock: 2:32
